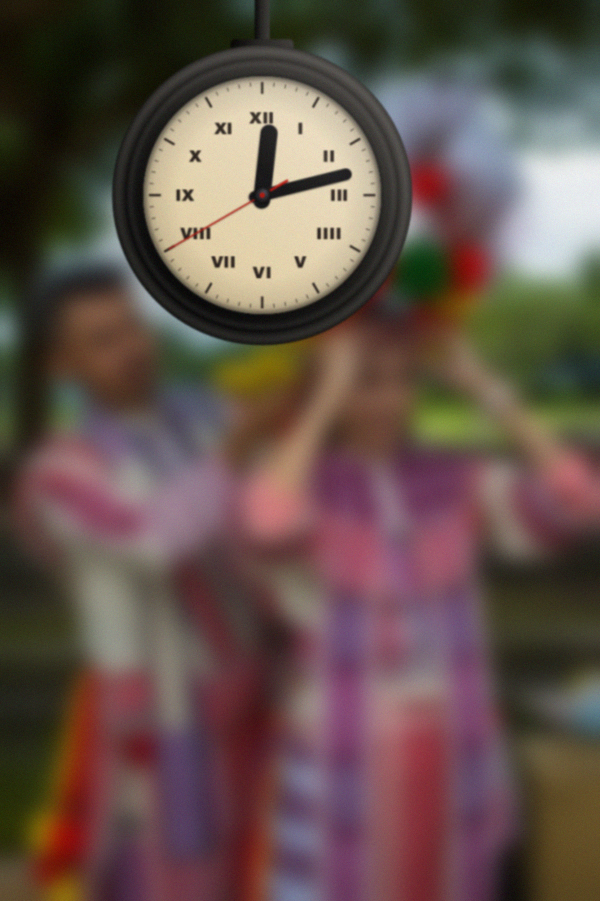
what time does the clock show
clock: 12:12:40
